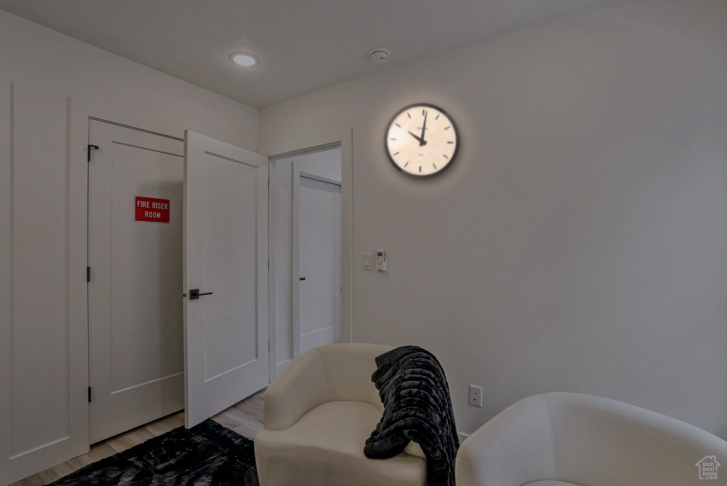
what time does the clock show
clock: 10:01
